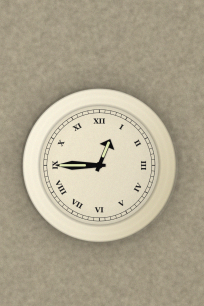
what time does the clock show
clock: 12:45
